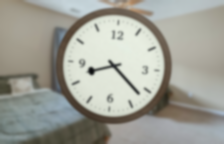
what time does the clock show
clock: 8:22
